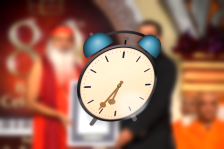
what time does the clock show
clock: 6:36
